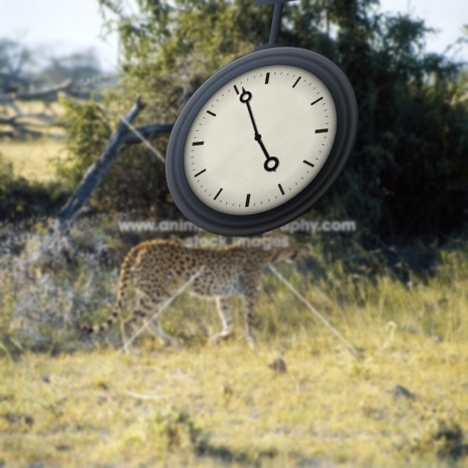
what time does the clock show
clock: 4:56
